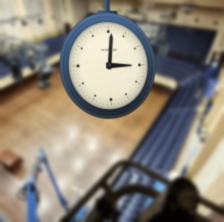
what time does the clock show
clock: 3:01
